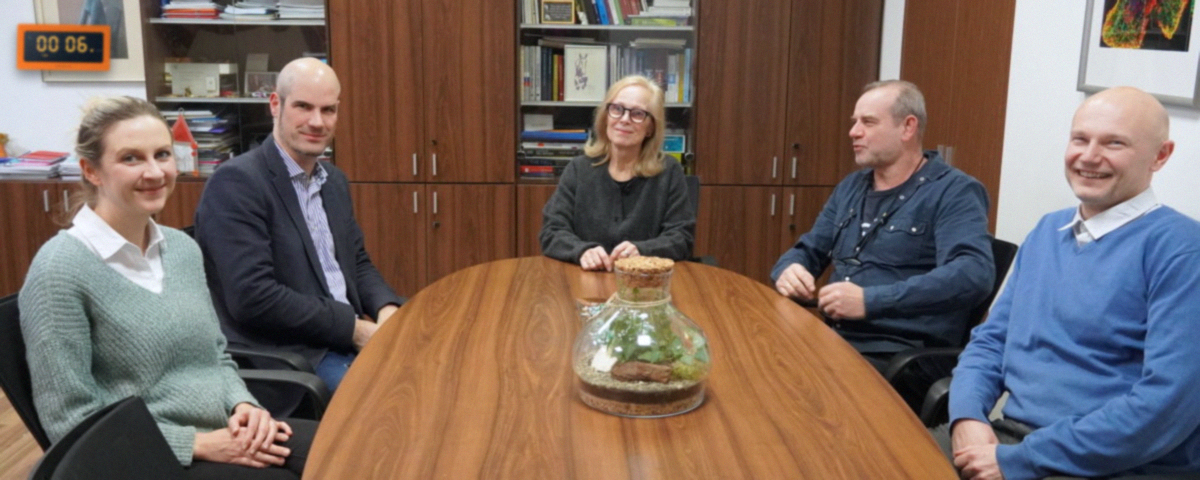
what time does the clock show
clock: 0:06
